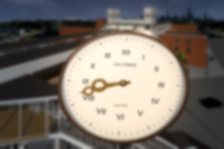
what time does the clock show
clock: 8:42
